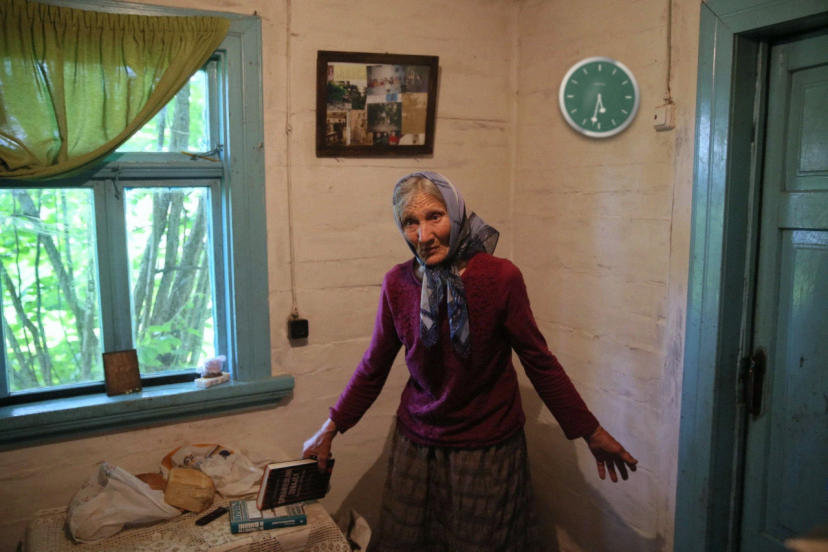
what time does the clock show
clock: 5:32
